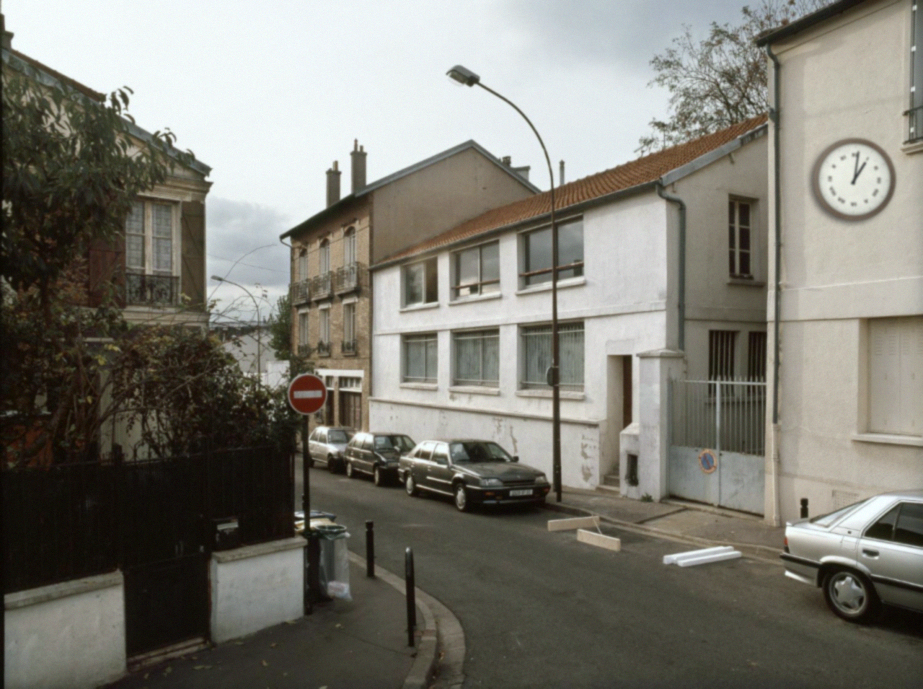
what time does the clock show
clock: 1:01
